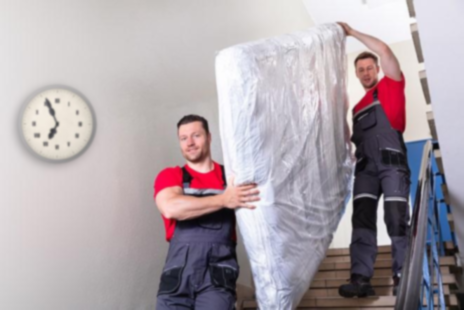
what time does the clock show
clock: 6:56
